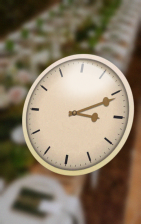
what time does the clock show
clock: 3:11
